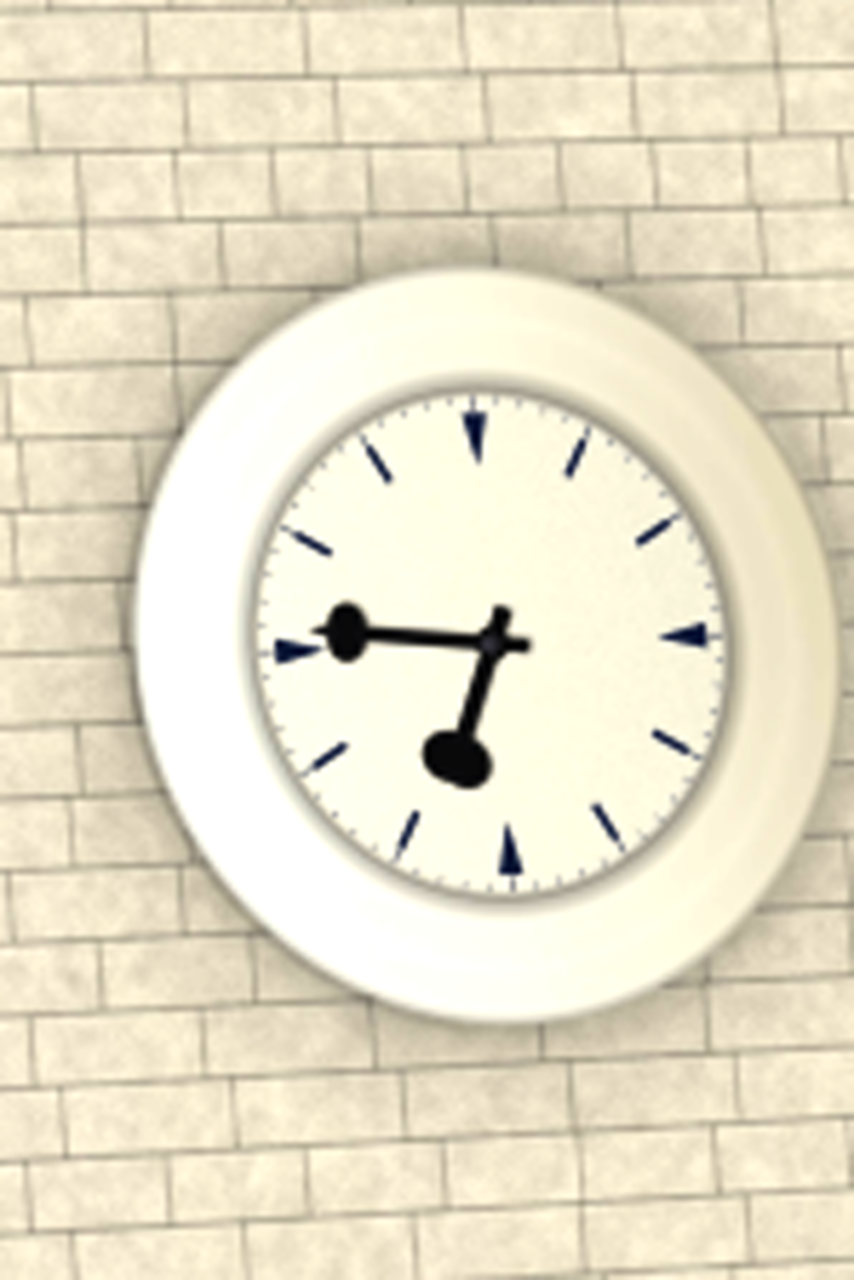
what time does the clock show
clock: 6:46
